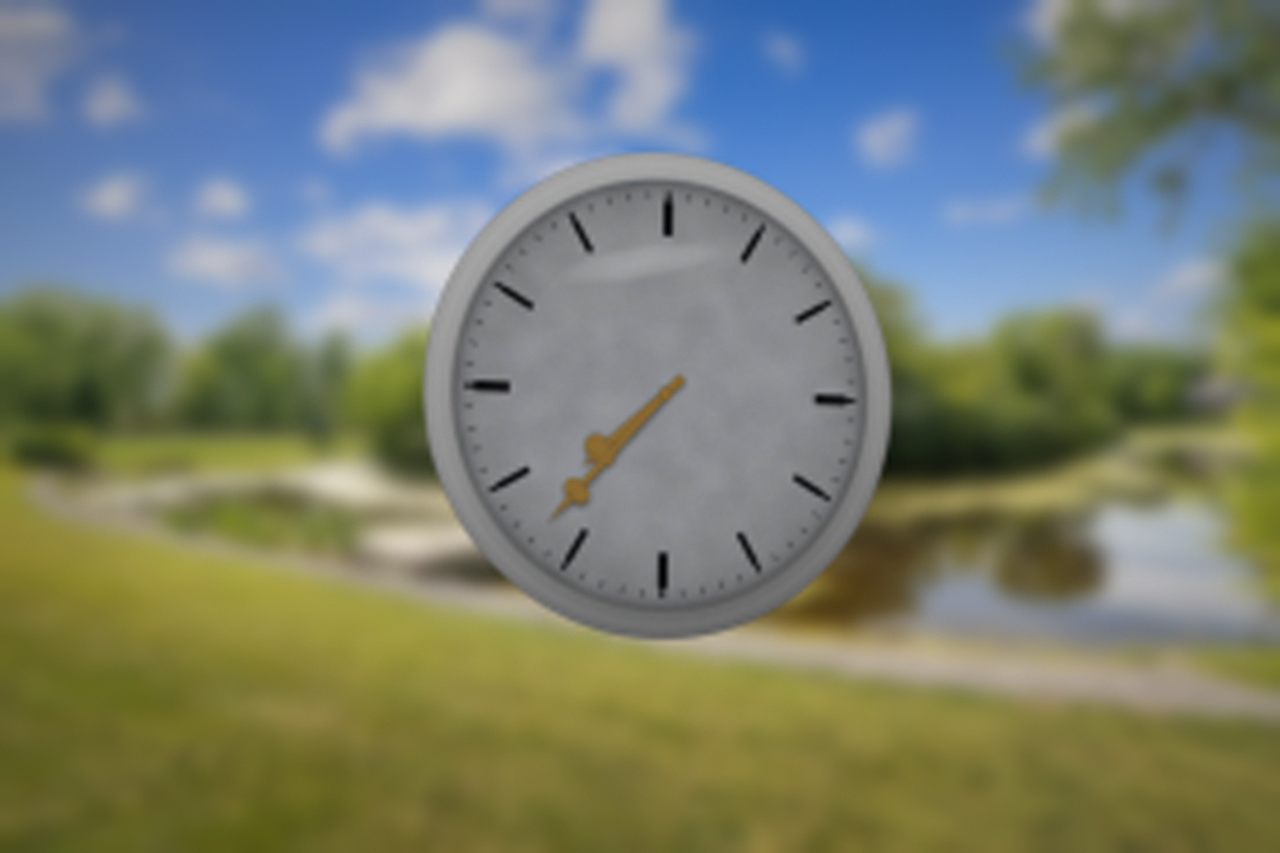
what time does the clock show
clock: 7:37
